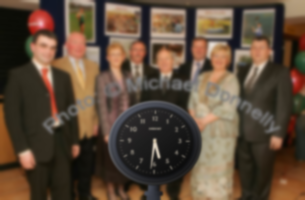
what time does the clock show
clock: 5:31
